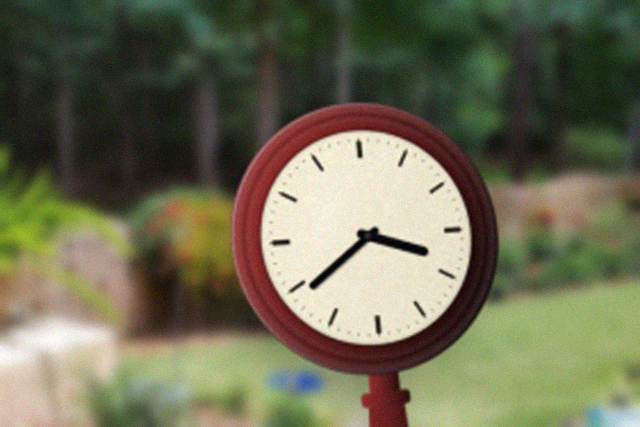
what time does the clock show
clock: 3:39
